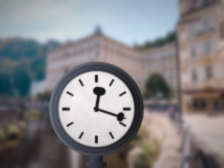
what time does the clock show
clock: 12:18
